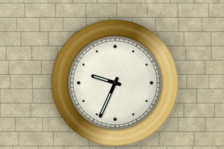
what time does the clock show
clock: 9:34
